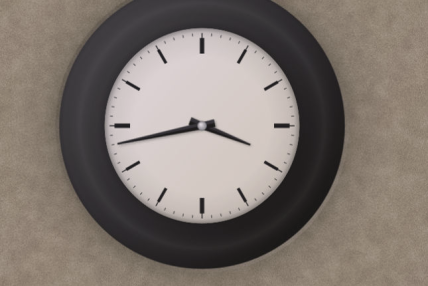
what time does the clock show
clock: 3:43
